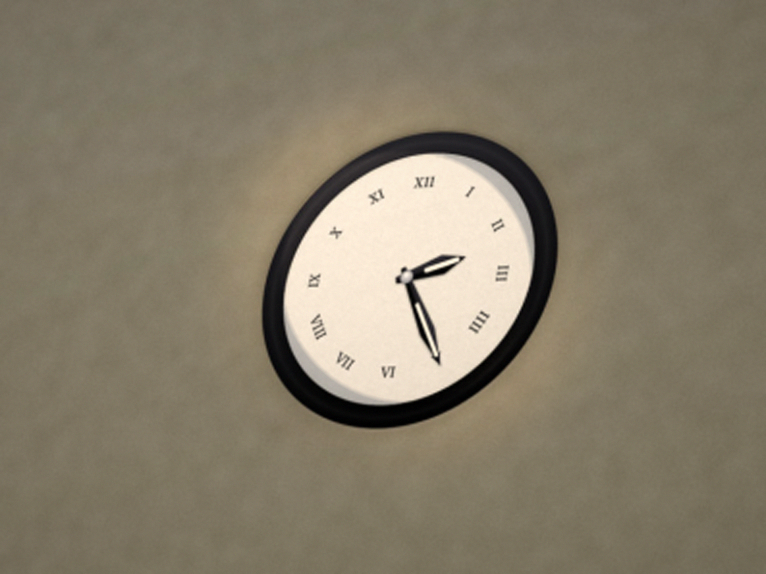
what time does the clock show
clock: 2:25
